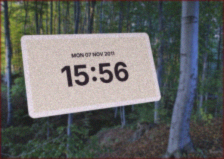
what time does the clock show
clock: 15:56
